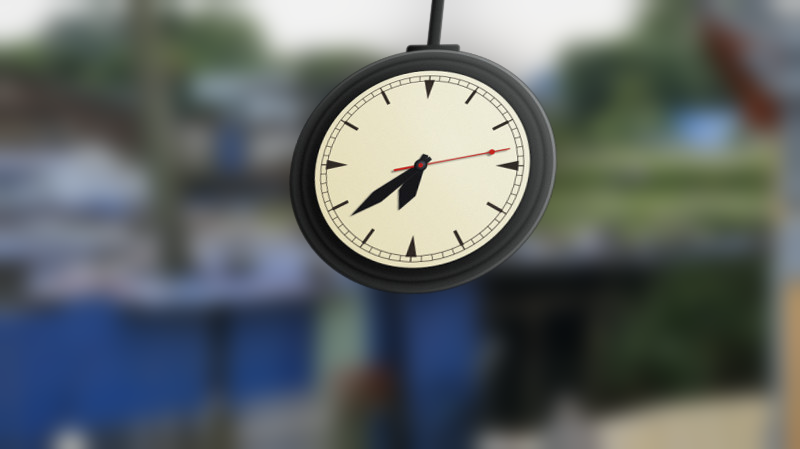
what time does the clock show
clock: 6:38:13
